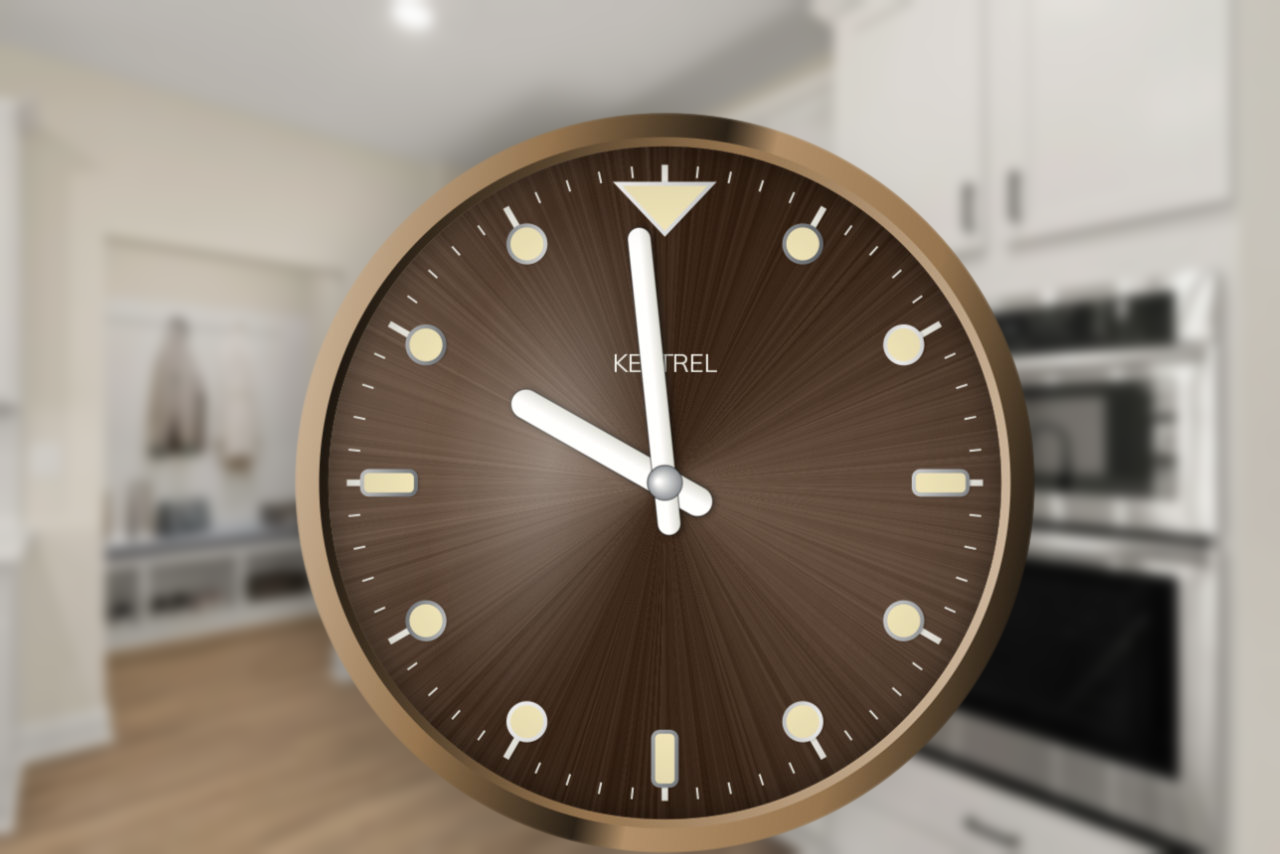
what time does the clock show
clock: 9:59
